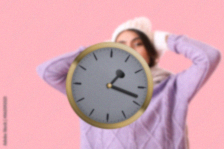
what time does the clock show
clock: 1:18
